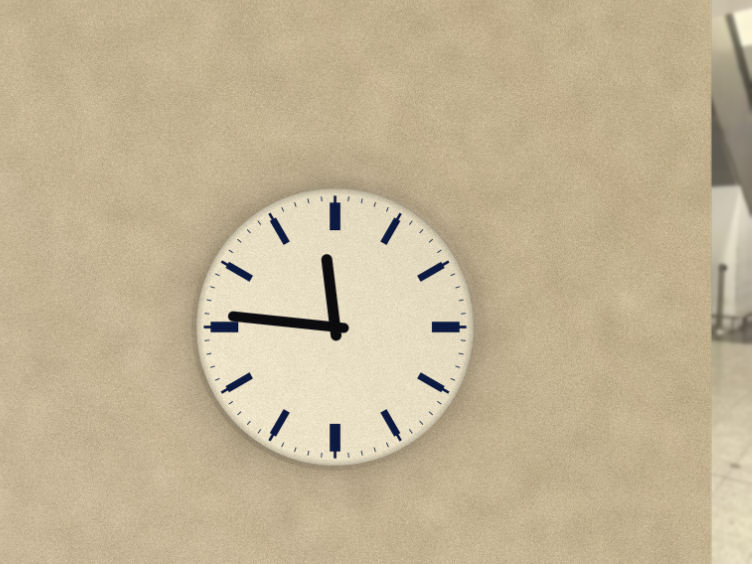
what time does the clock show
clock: 11:46
